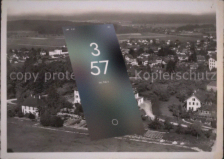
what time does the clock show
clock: 3:57
